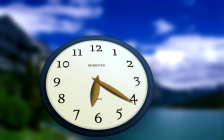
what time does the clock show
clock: 6:21
